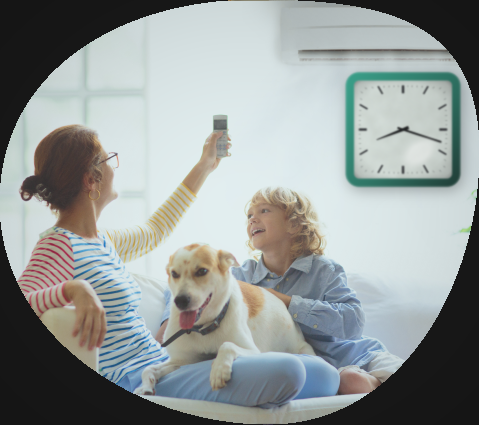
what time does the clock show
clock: 8:18
